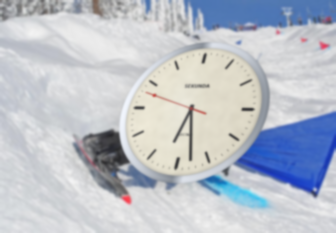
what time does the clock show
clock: 6:27:48
